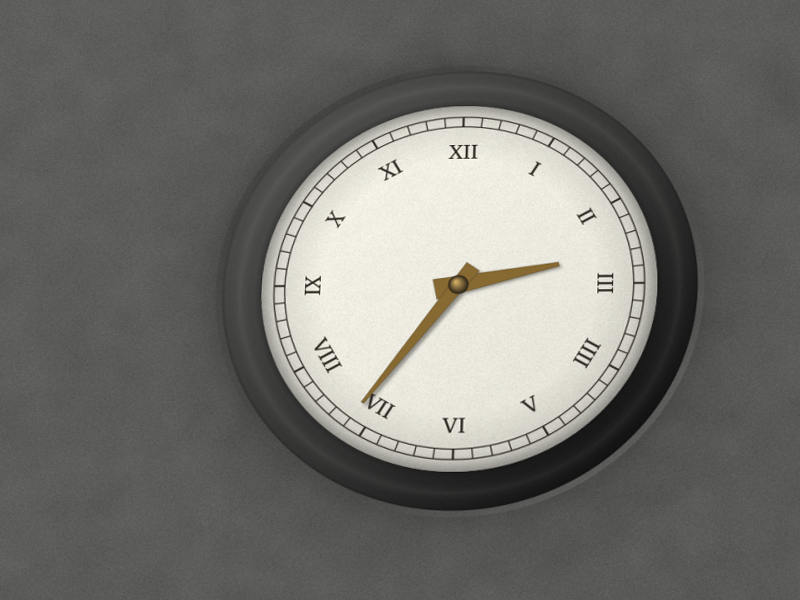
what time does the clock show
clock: 2:36
